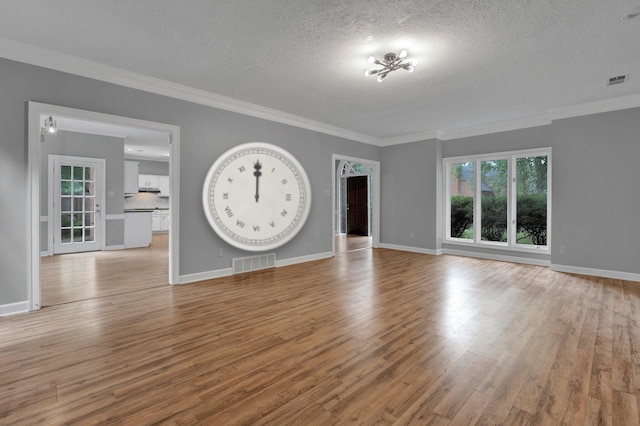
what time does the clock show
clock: 12:00
